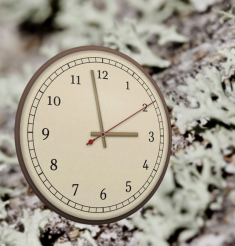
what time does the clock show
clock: 2:58:10
